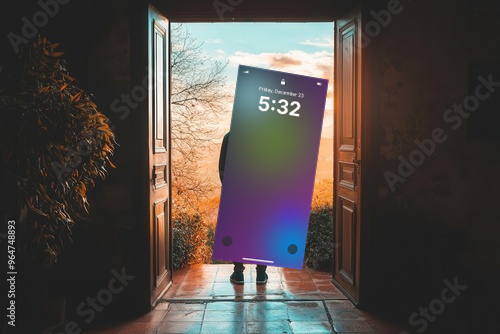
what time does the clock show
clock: 5:32
